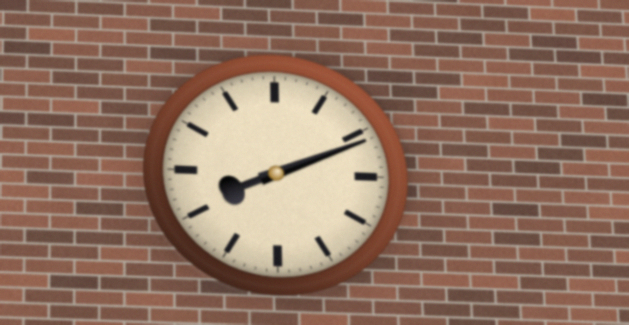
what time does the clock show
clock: 8:11
